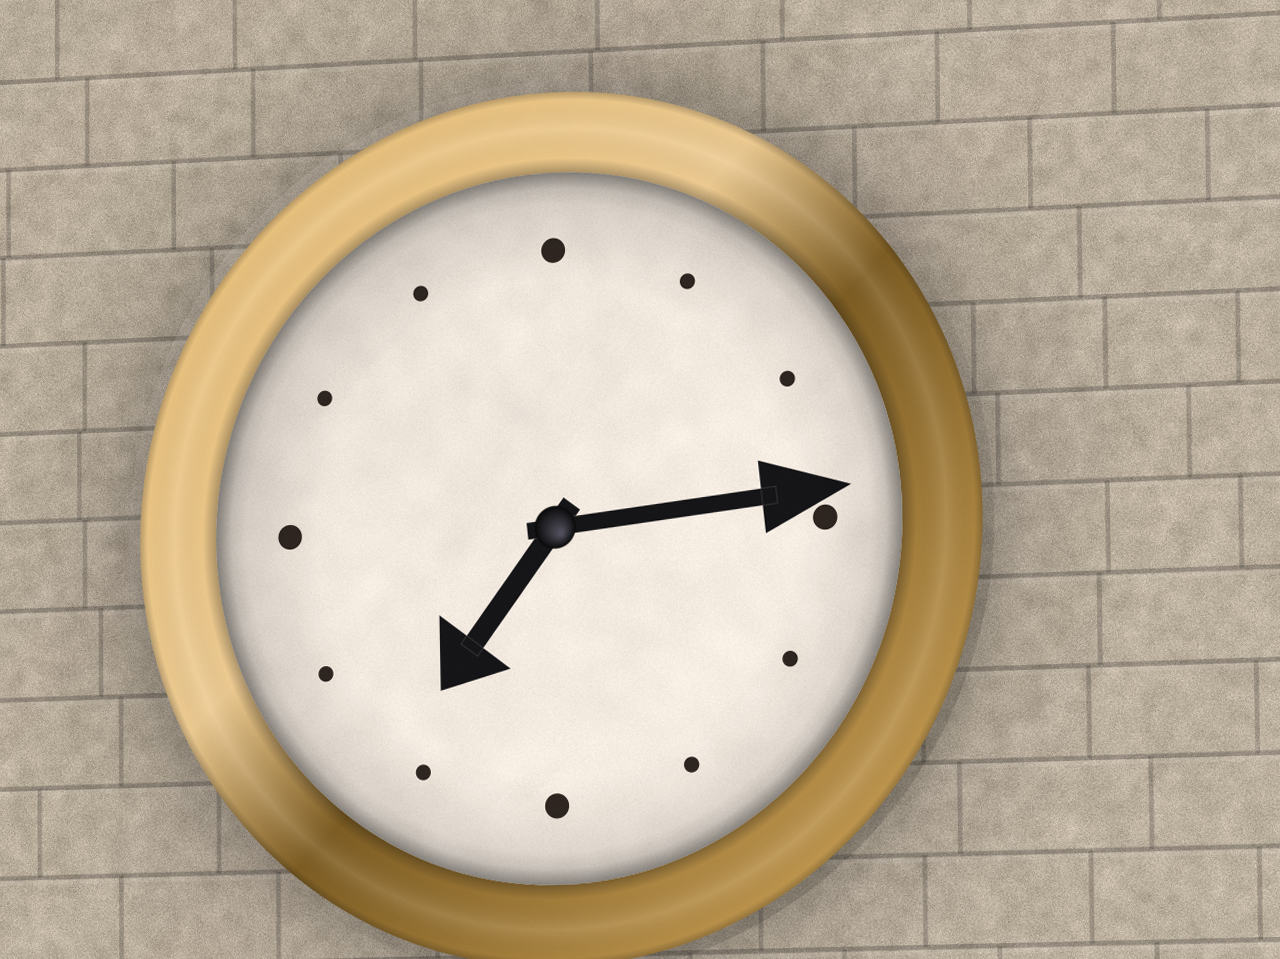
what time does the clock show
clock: 7:14
